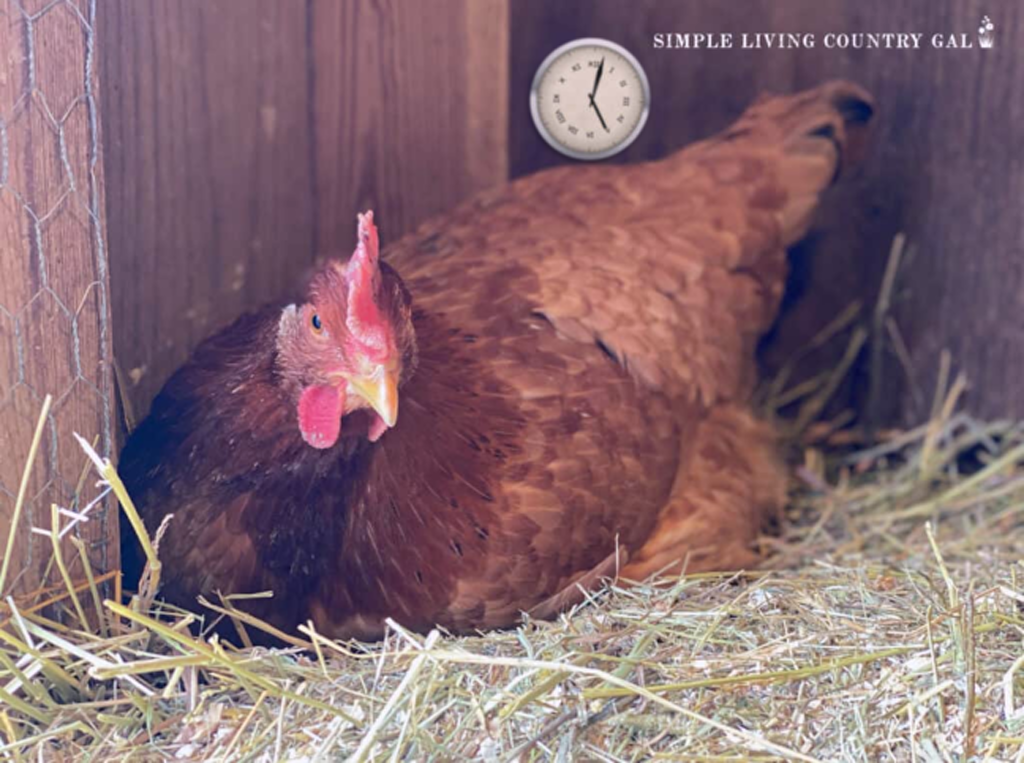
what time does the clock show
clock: 5:02
